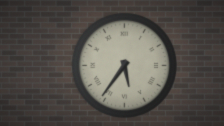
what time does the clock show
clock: 5:36
